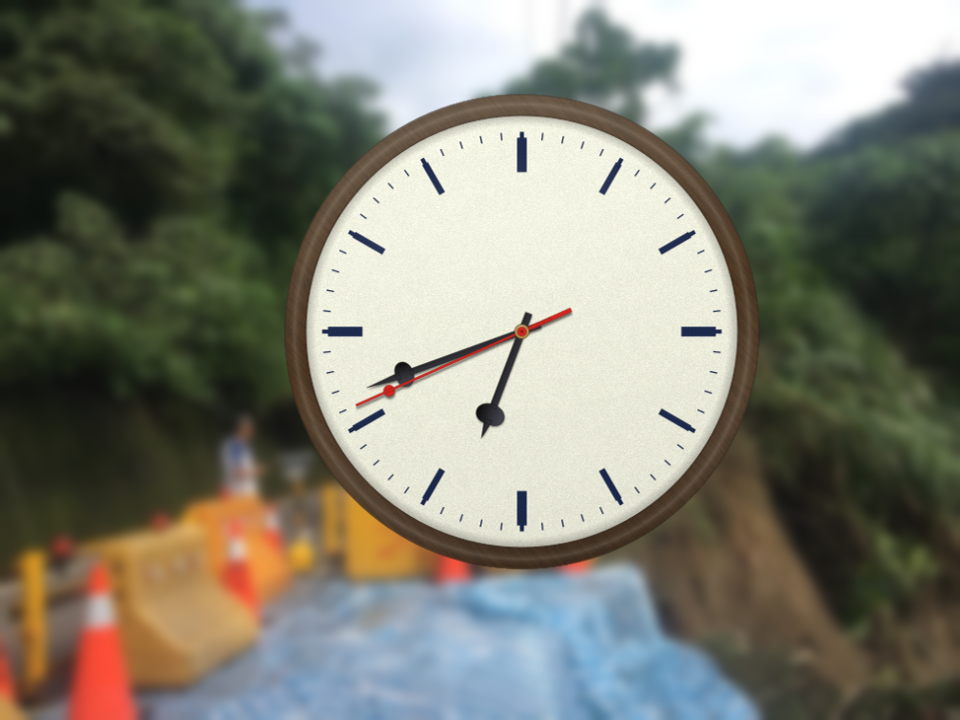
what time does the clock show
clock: 6:41:41
